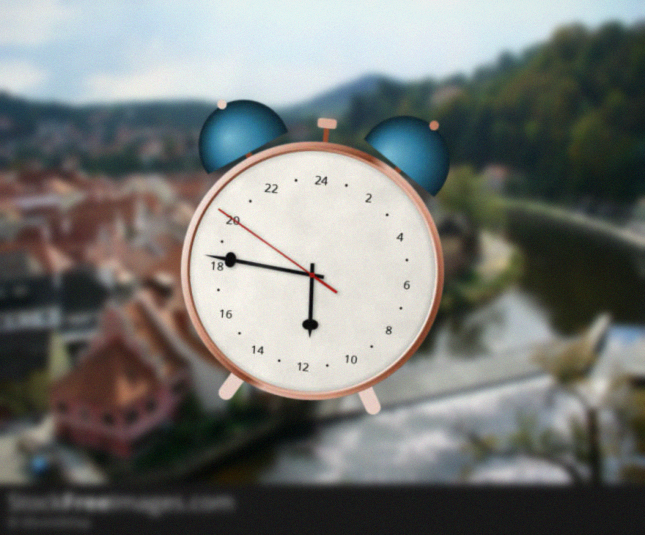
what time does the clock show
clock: 11:45:50
